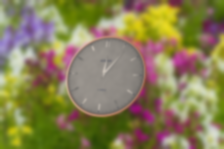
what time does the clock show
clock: 12:06
